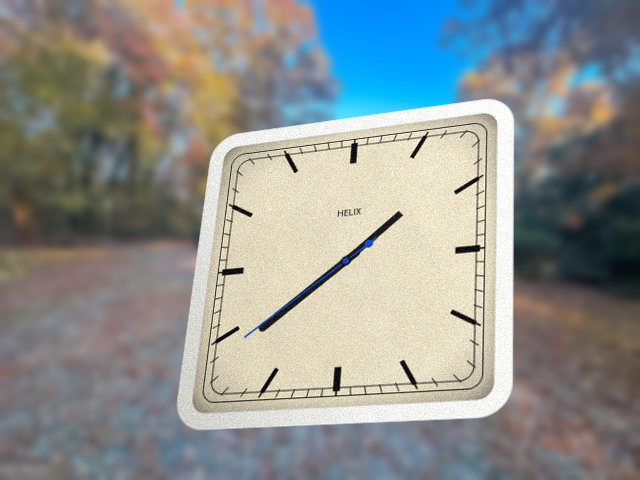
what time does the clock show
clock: 1:38:39
